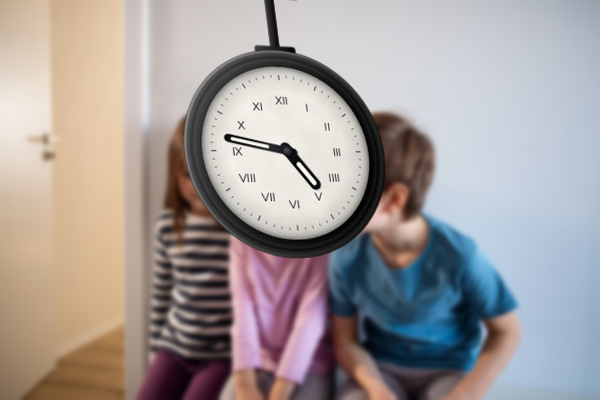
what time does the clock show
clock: 4:47
